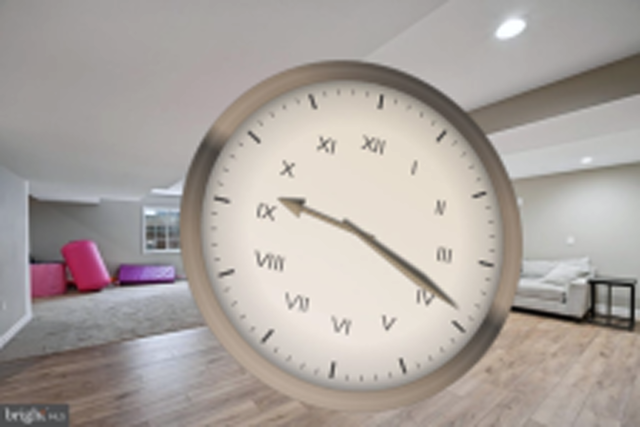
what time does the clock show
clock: 9:19
